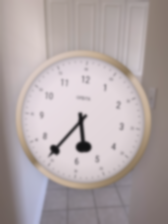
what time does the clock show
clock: 5:36
